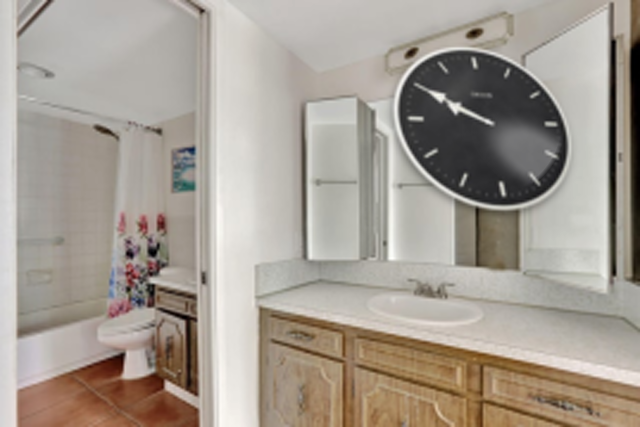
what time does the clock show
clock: 9:50
